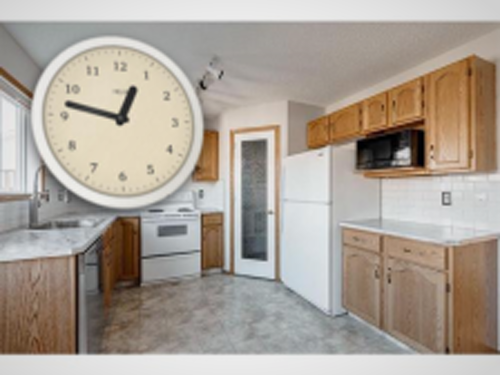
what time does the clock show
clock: 12:47
